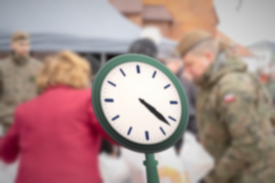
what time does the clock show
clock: 4:22
